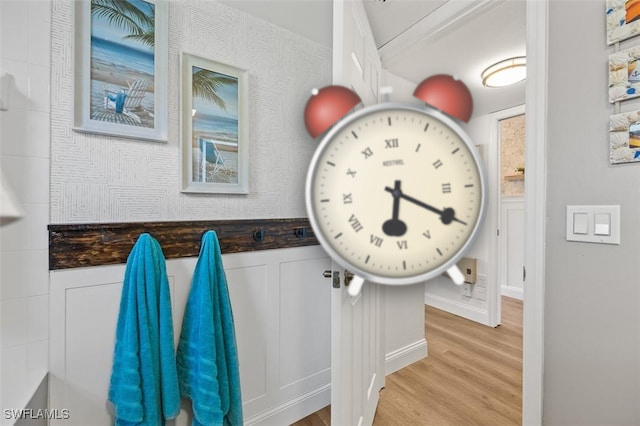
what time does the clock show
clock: 6:20
